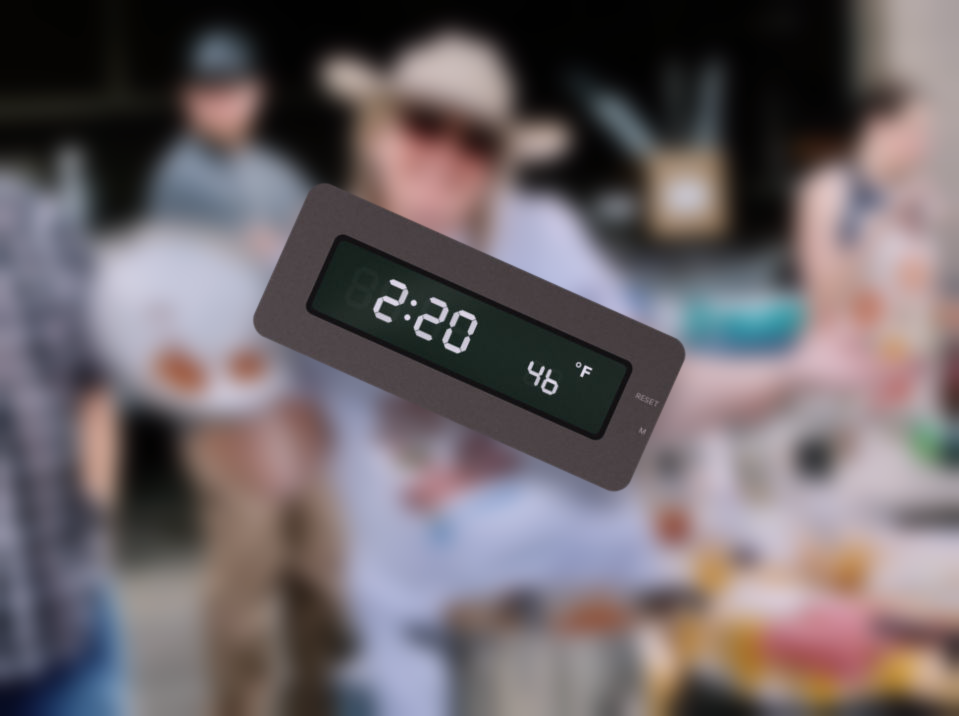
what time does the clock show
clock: 2:20
